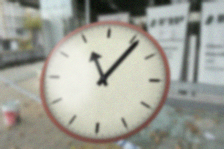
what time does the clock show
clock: 11:06
